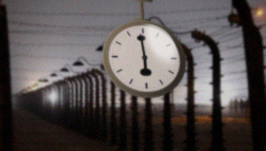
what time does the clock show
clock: 5:59
